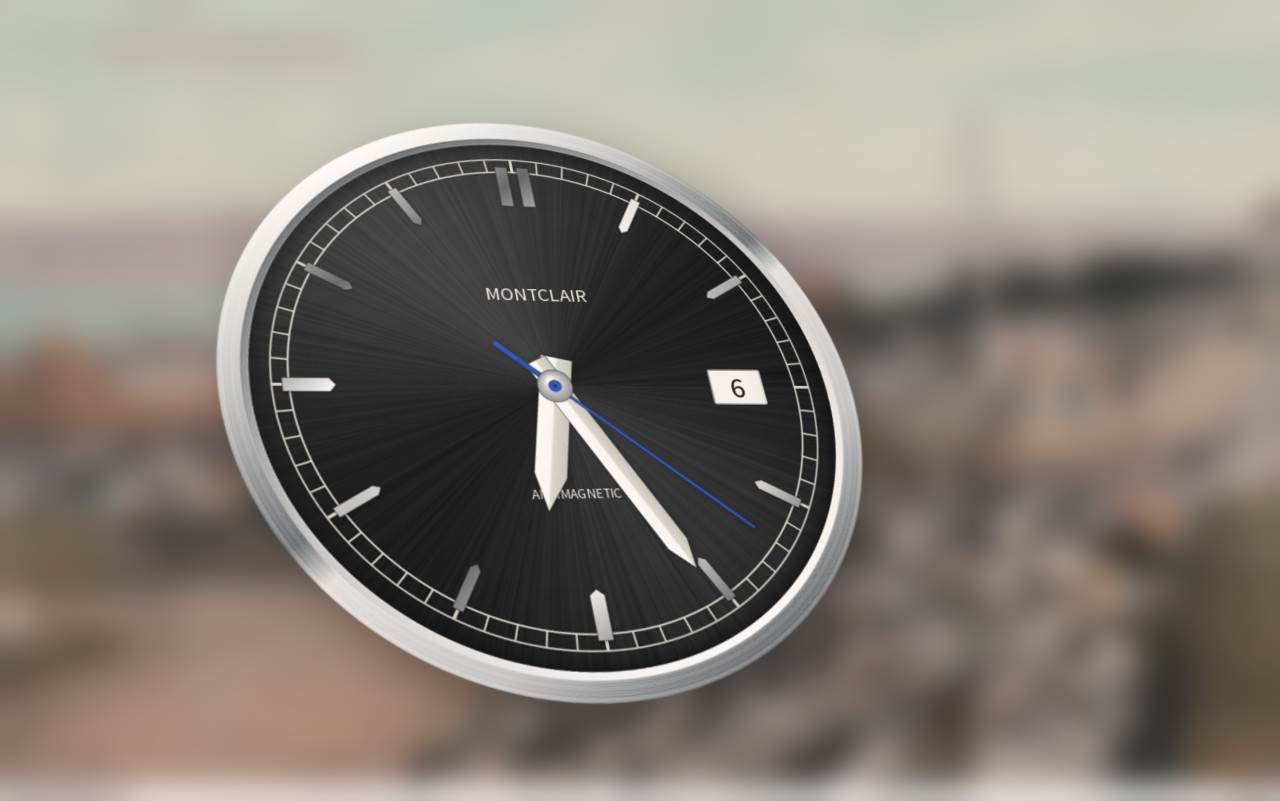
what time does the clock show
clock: 6:25:22
